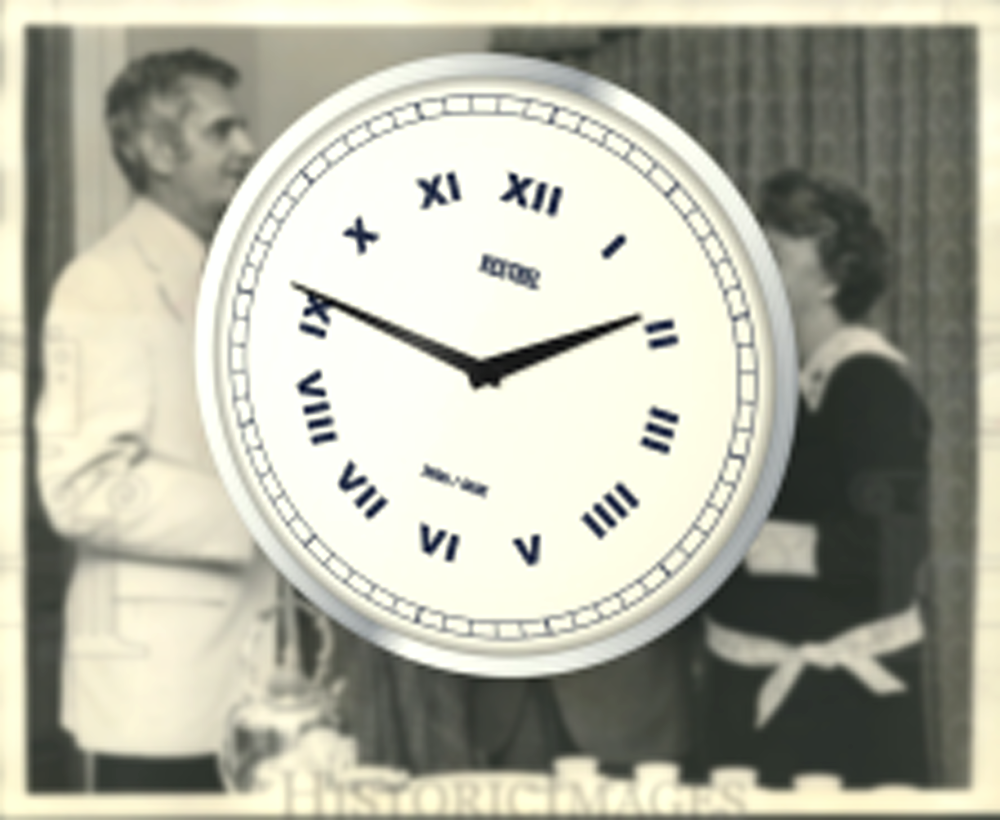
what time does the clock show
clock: 1:46
